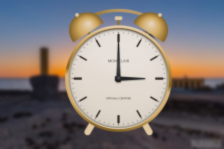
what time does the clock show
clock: 3:00
